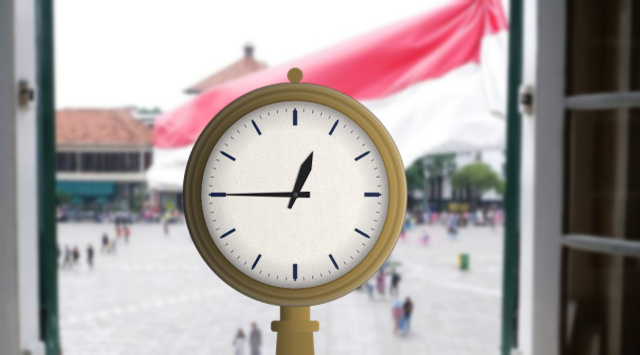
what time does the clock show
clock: 12:45
